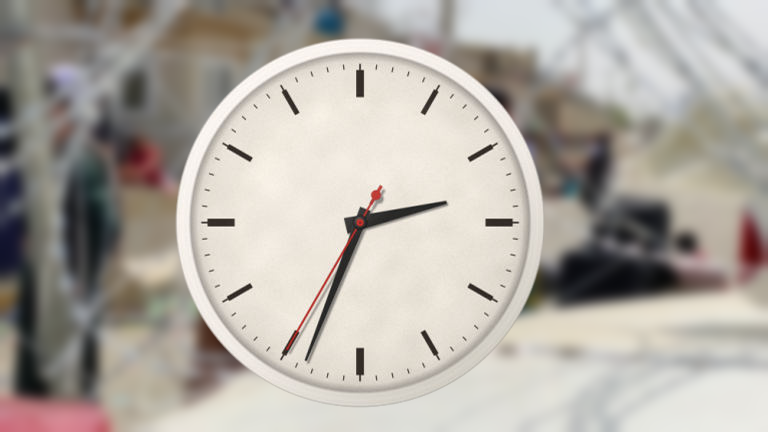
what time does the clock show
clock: 2:33:35
